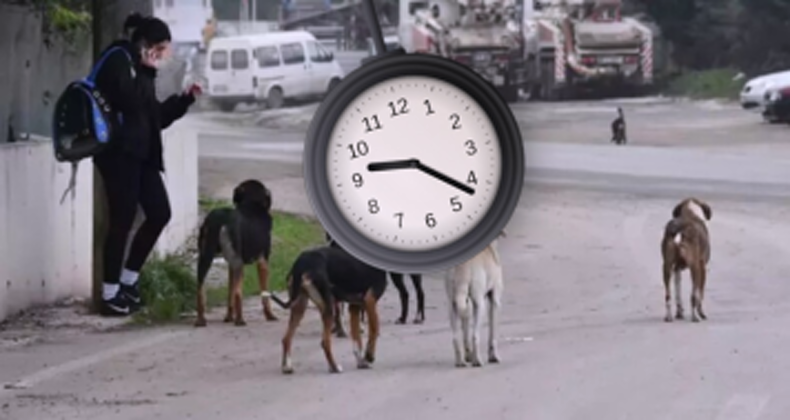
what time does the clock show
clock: 9:22
